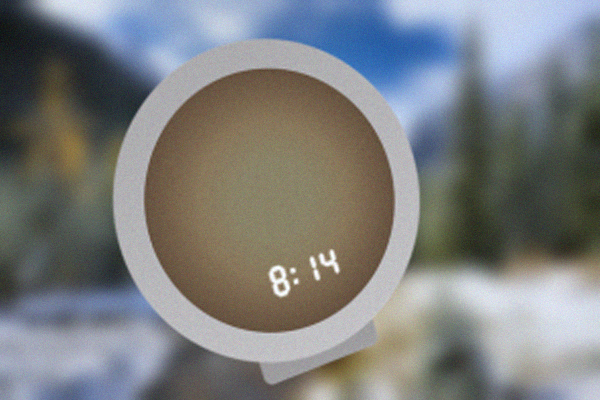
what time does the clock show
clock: 8:14
